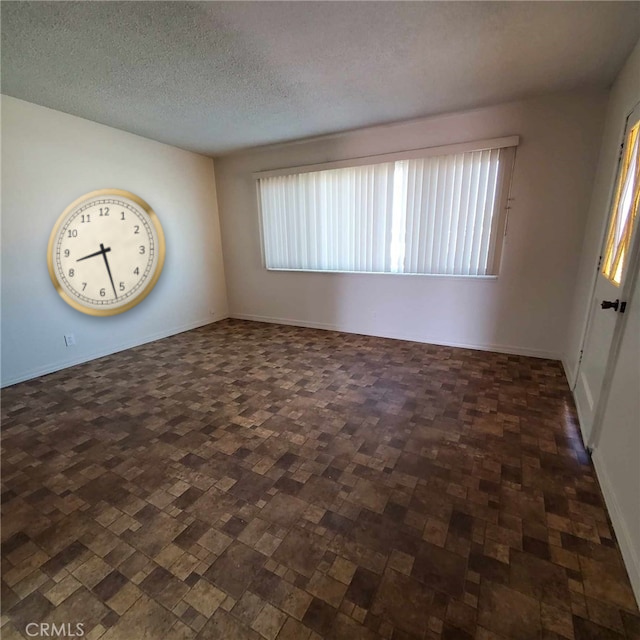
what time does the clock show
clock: 8:27
